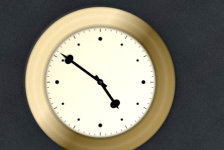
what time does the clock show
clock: 4:51
